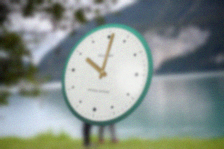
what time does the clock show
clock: 10:01
